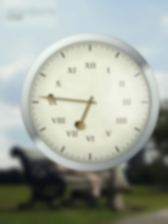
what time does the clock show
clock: 6:46
